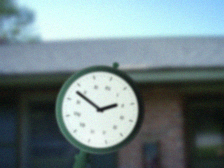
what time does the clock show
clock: 1:48
